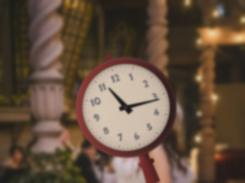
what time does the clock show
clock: 11:16
